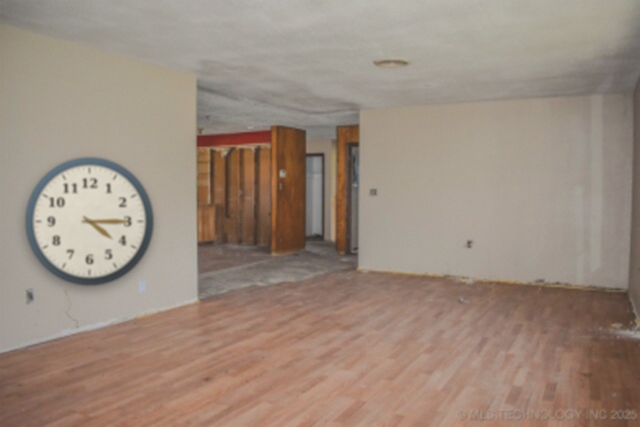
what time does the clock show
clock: 4:15
